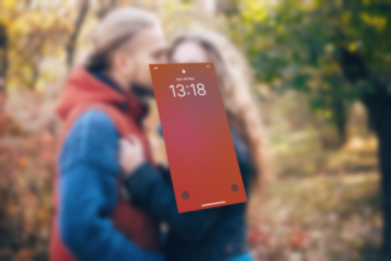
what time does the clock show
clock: 13:18
